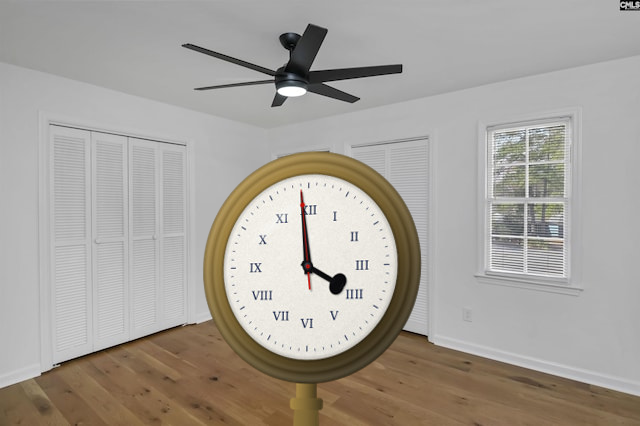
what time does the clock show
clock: 3:58:59
